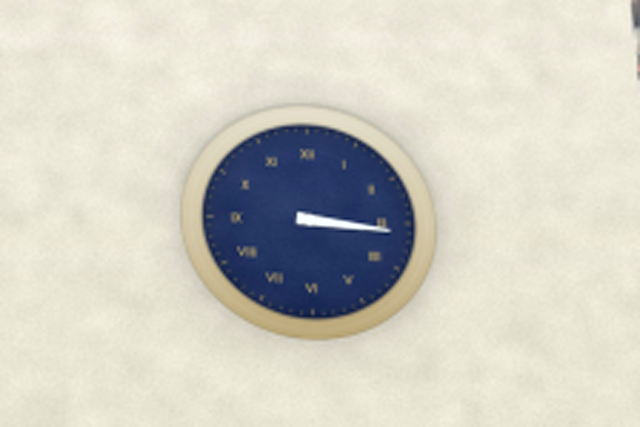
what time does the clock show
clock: 3:16
